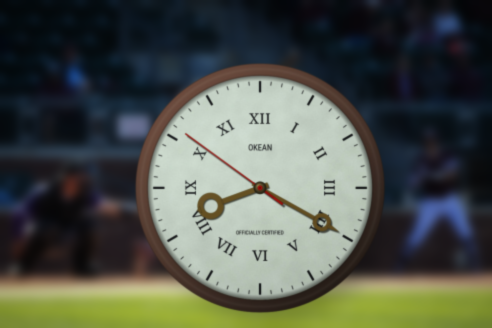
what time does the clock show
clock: 8:19:51
